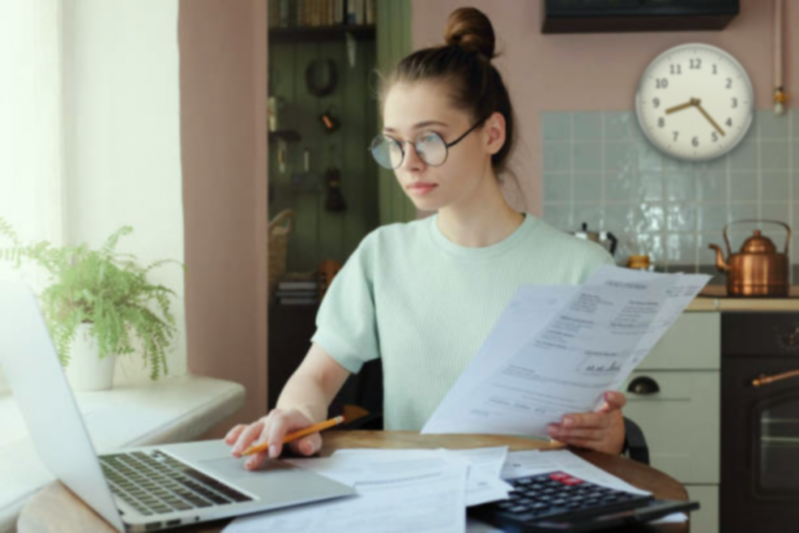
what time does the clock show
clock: 8:23
